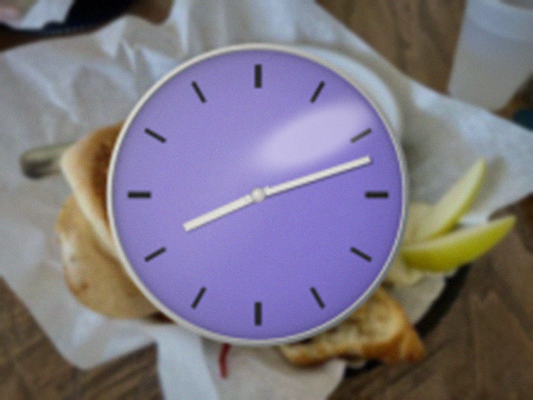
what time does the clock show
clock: 8:12
